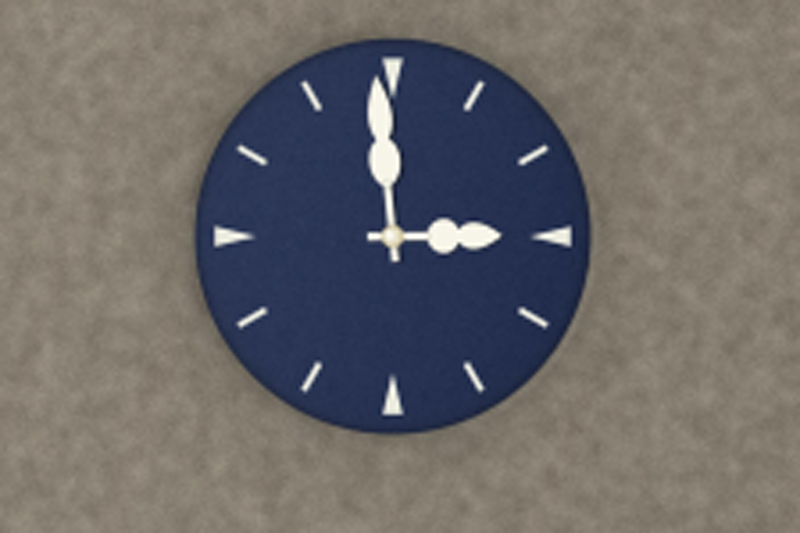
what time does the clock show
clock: 2:59
